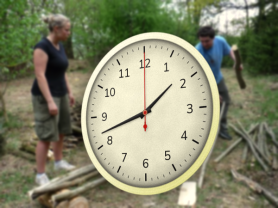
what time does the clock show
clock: 1:42:00
